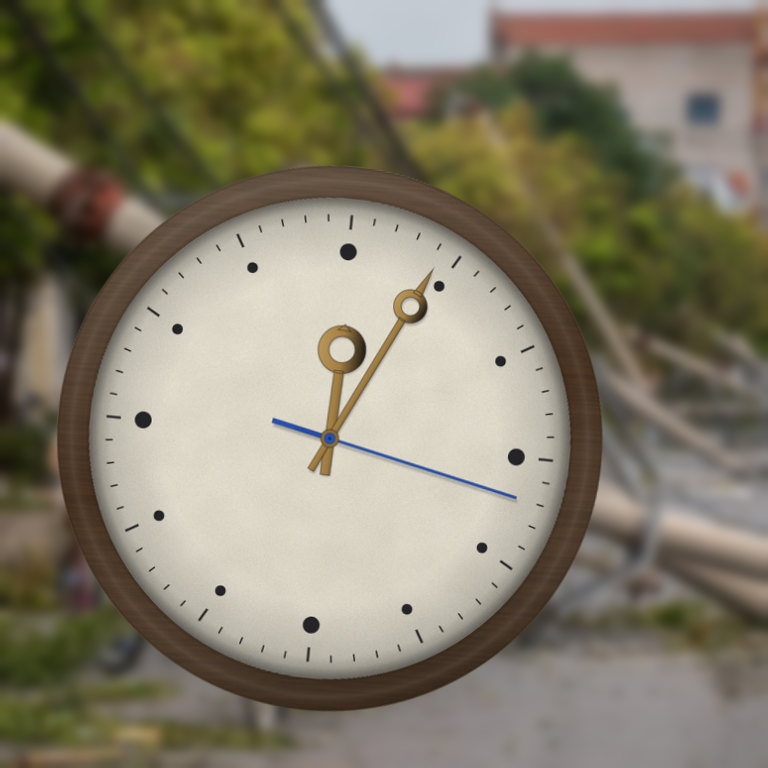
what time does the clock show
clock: 12:04:17
